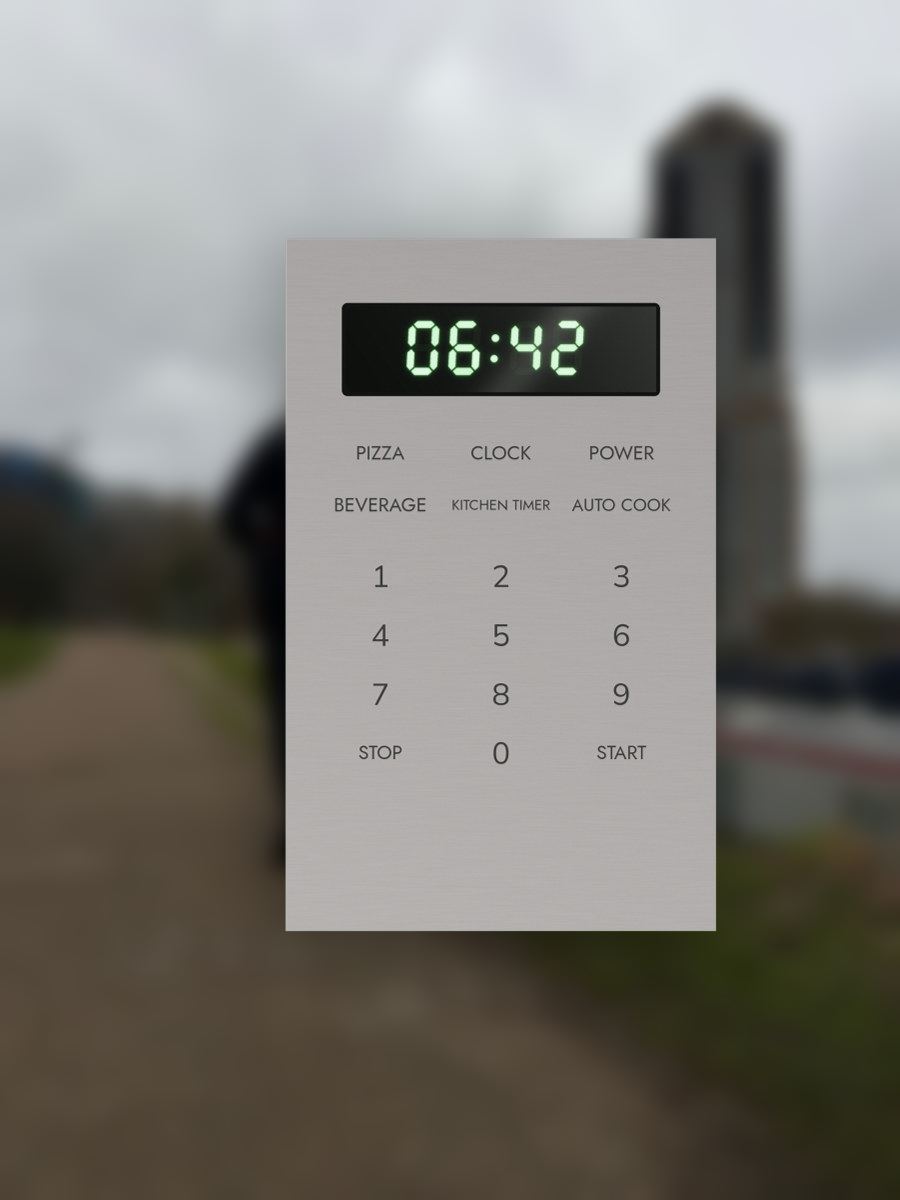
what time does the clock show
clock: 6:42
